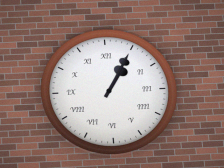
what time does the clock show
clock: 1:05
